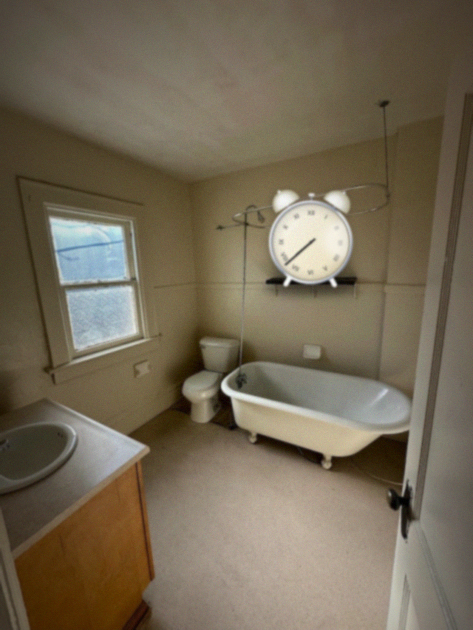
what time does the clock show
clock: 7:38
